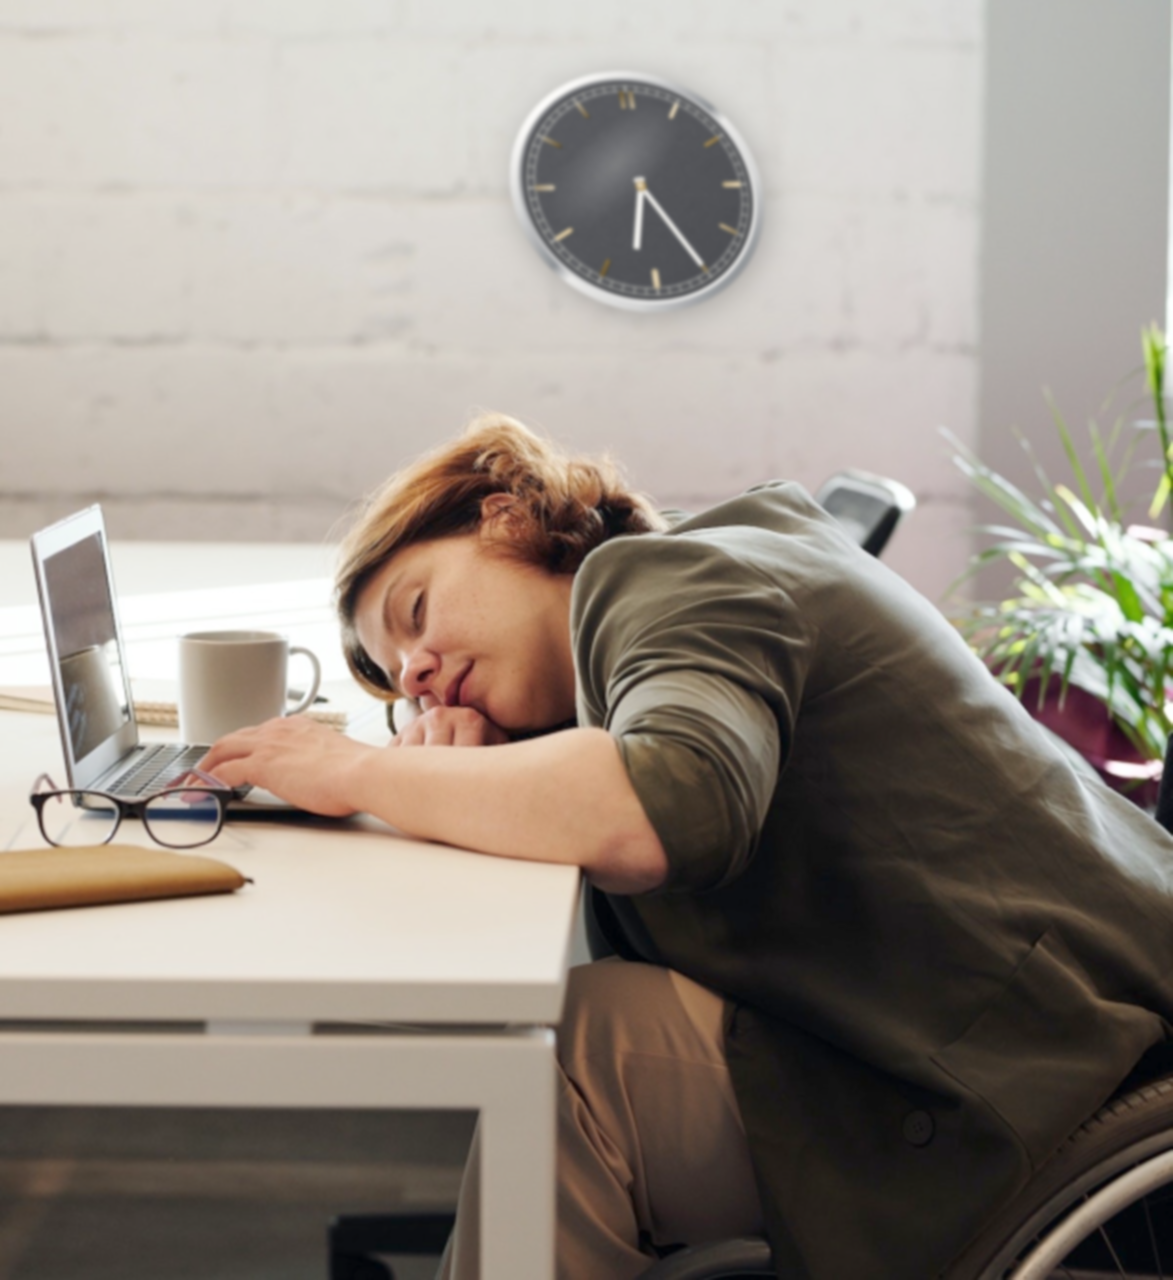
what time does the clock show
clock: 6:25
